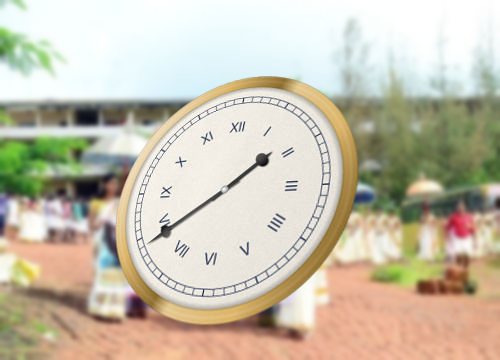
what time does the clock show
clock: 1:39
